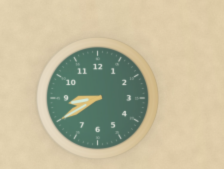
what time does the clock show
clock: 8:40
